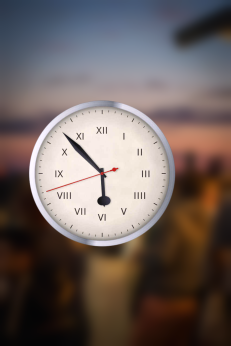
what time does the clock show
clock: 5:52:42
